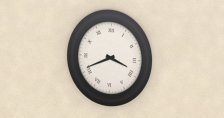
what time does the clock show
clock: 3:41
